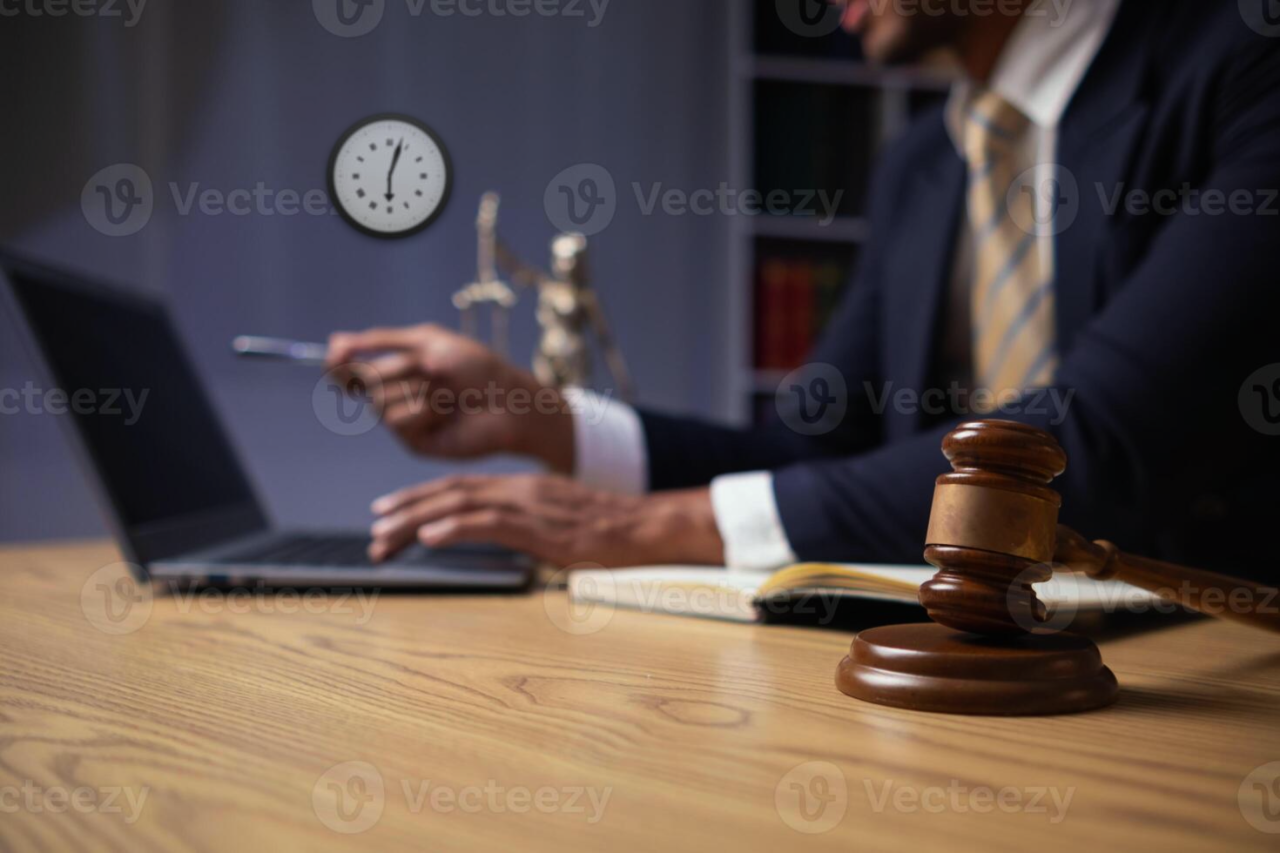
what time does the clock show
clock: 6:03
